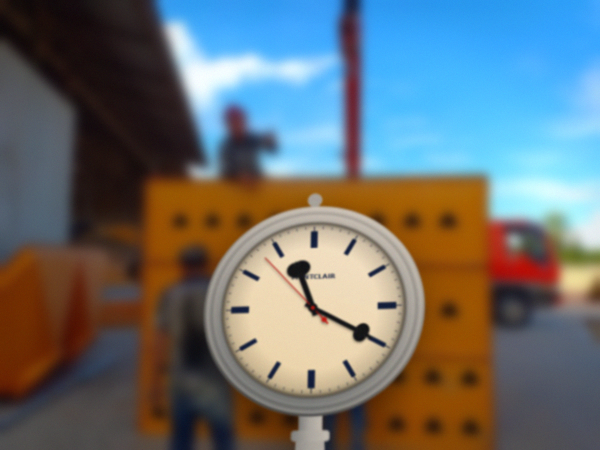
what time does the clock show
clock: 11:19:53
